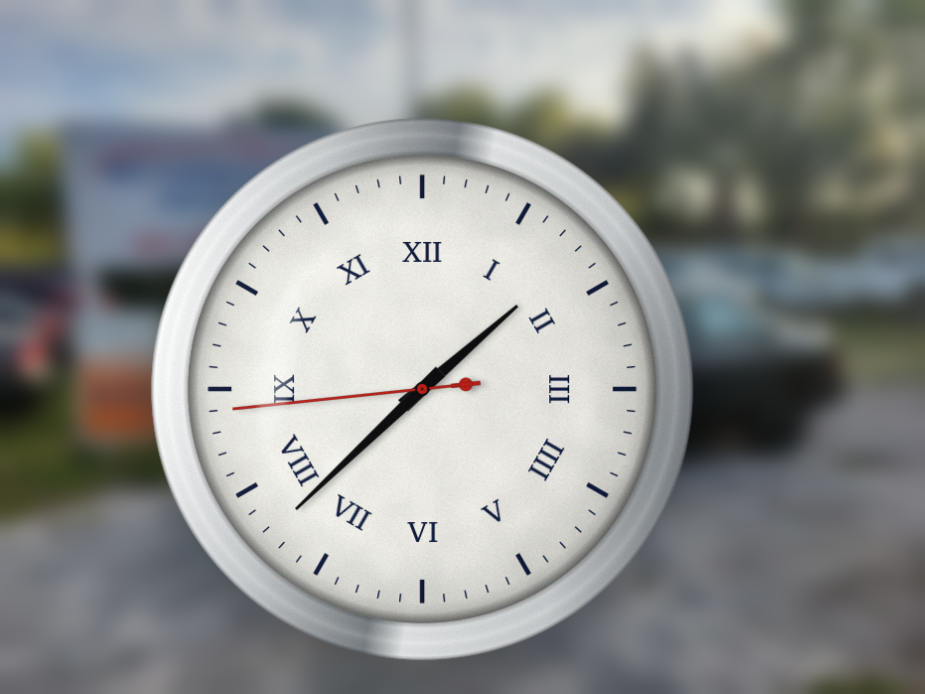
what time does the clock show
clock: 1:37:44
